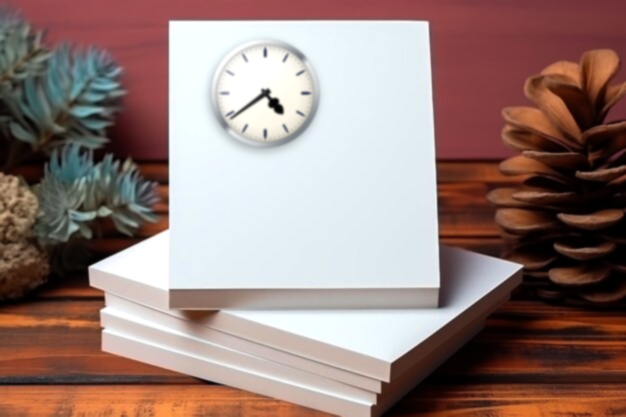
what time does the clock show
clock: 4:39
